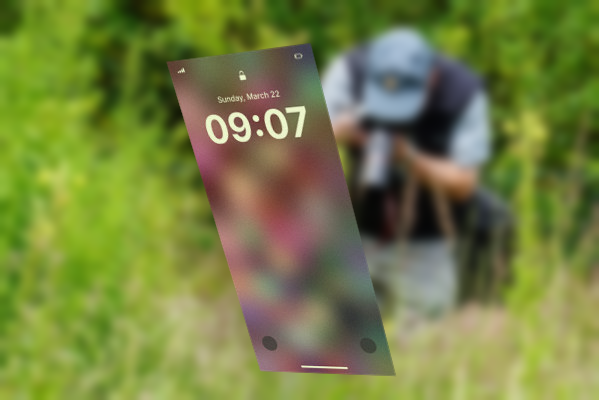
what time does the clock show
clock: 9:07
